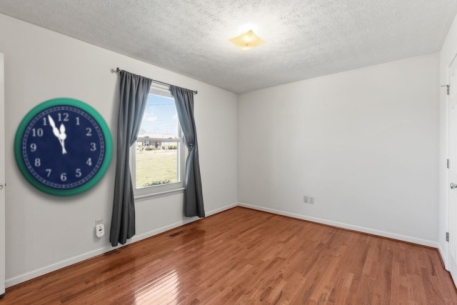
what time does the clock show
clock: 11:56
